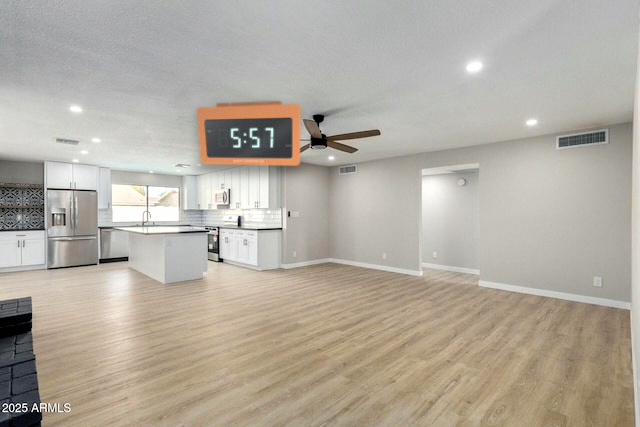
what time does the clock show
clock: 5:57
